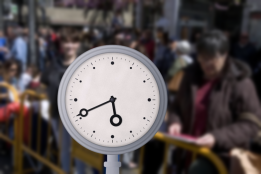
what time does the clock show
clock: 5:41
